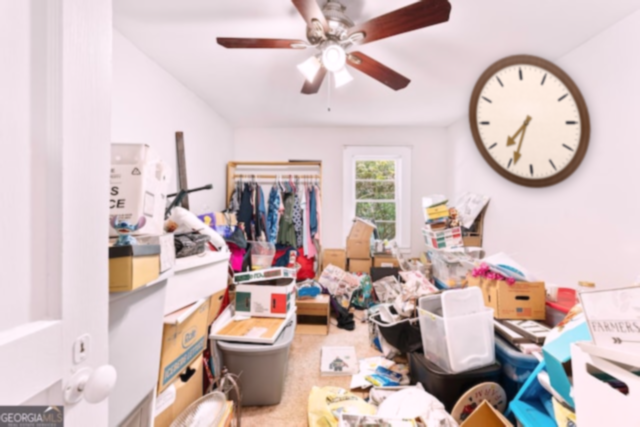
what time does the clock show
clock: 7:34
